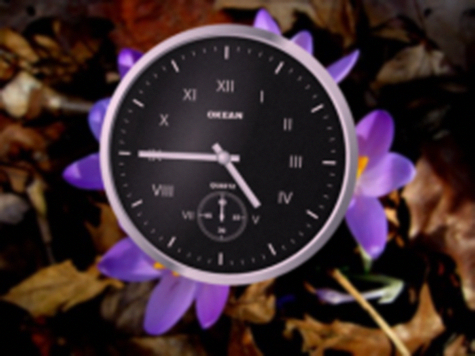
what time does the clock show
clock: 4:45
